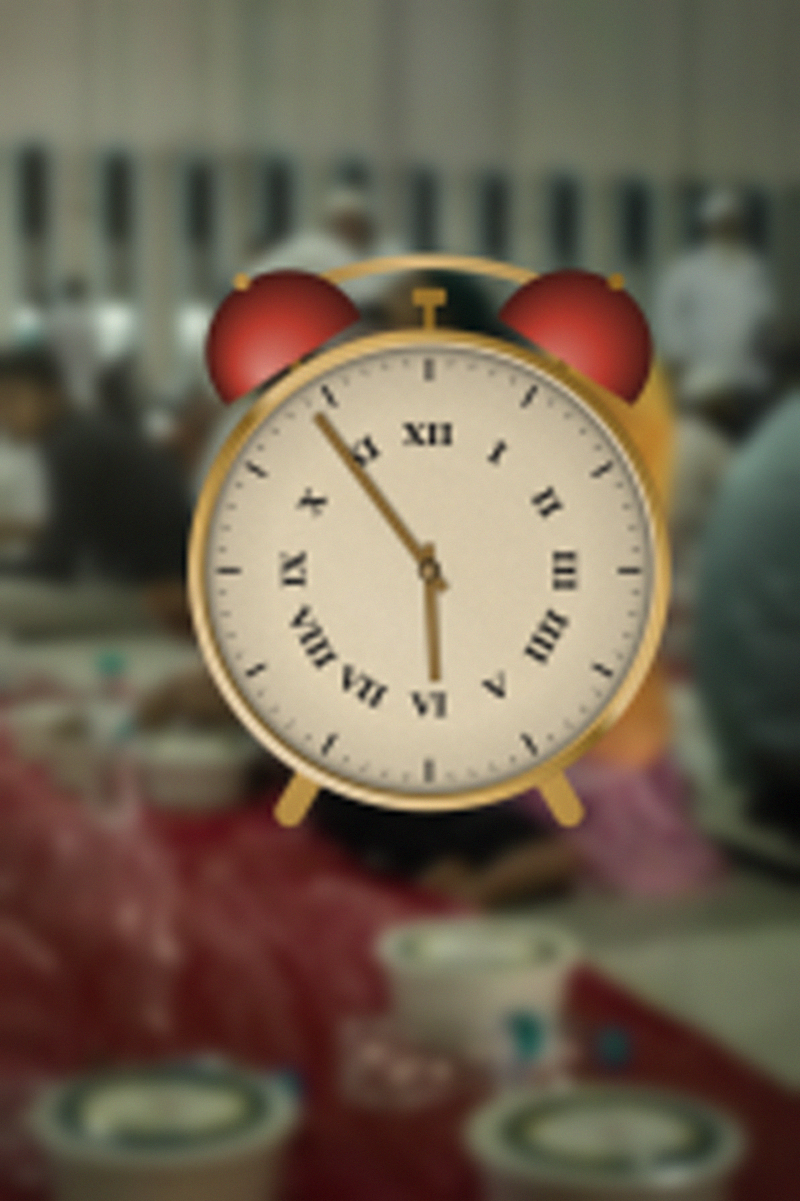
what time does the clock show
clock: 5:54
